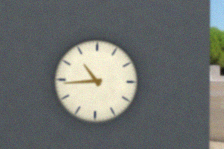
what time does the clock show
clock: 10:44
